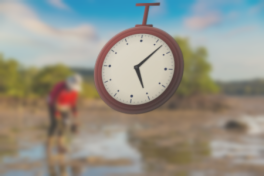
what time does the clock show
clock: 5:07
